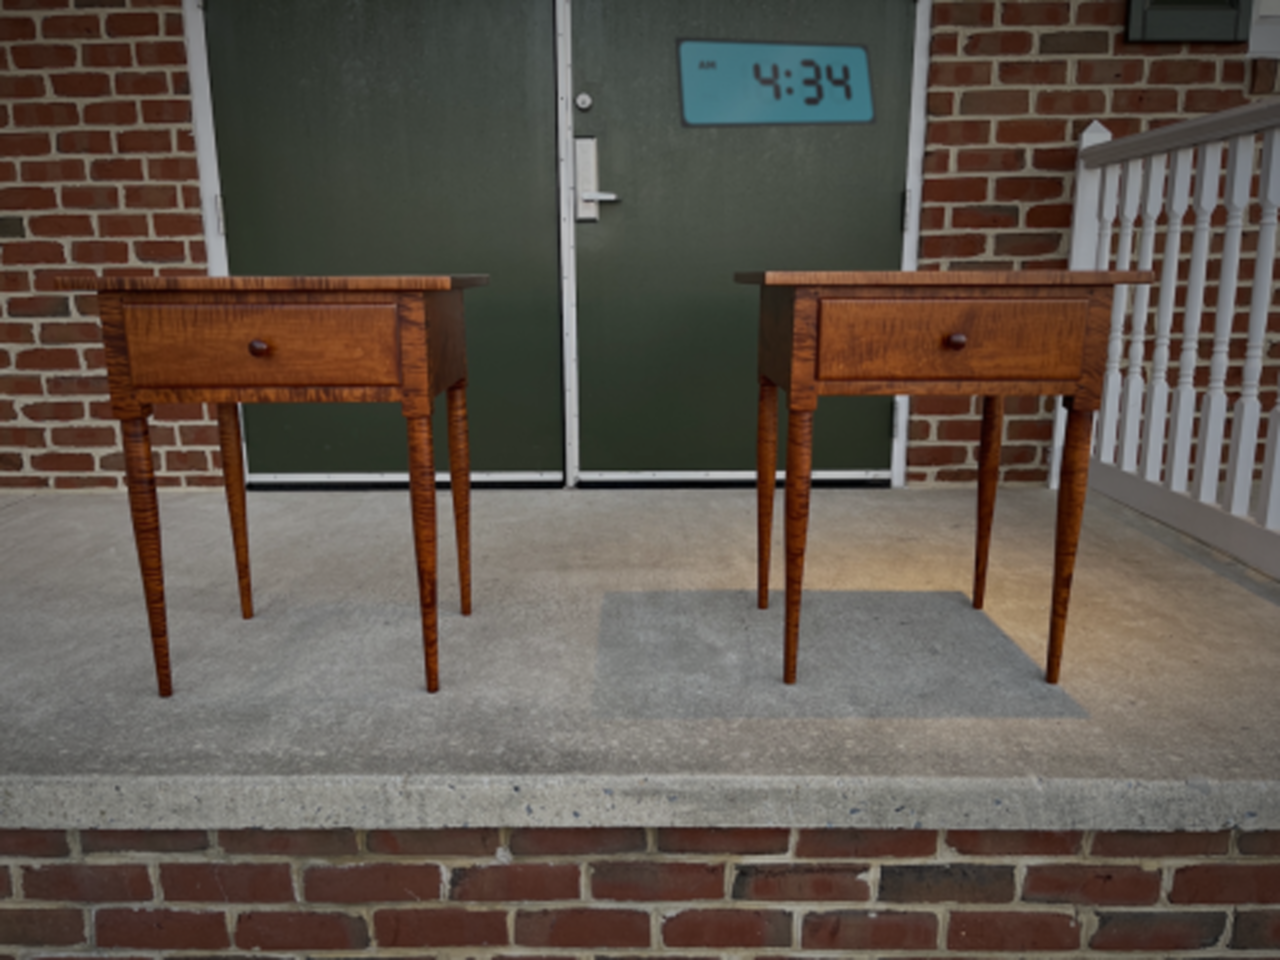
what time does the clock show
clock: 4:34
